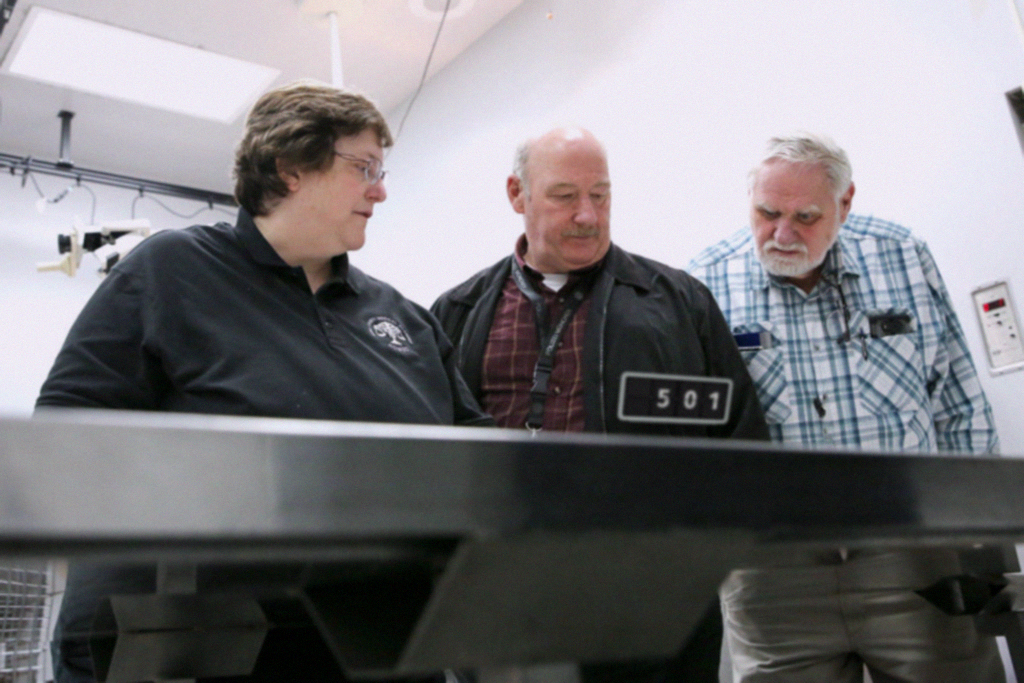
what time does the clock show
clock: 5:01
